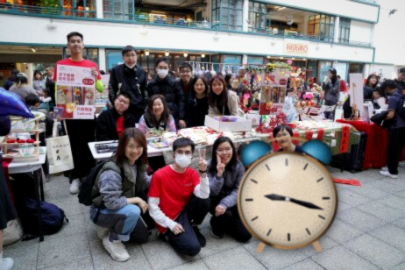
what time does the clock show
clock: 9:18
